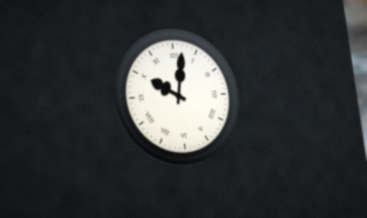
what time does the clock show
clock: 10:02
